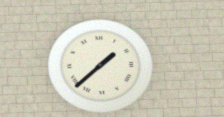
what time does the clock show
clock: 1:38
